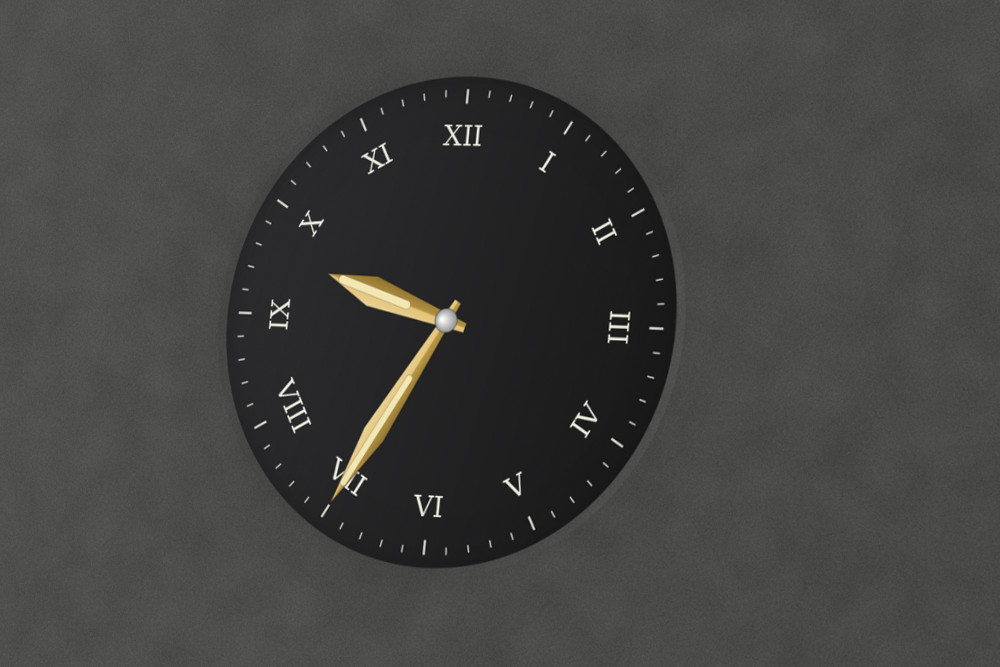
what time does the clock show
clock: 9:35
